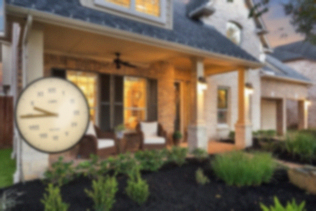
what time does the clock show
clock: 9:45
